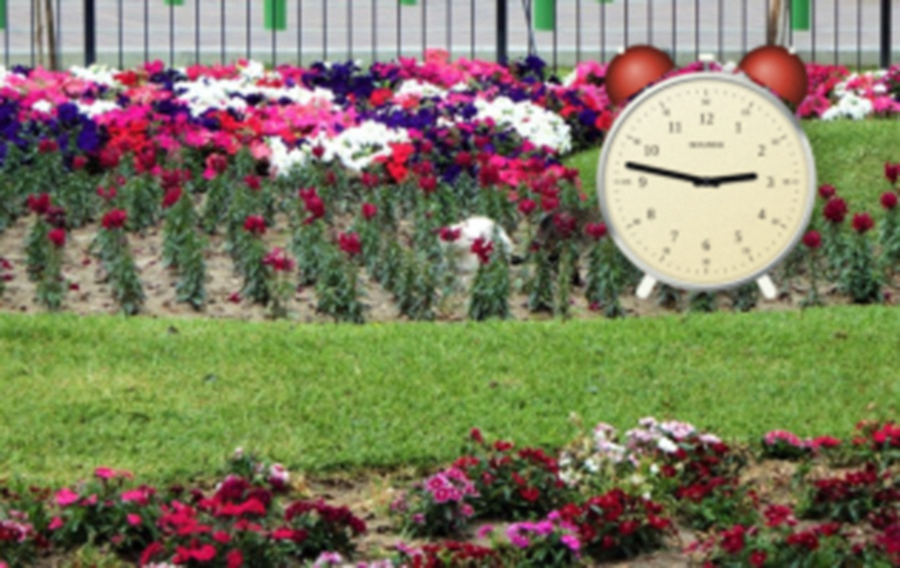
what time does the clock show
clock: 2:47
